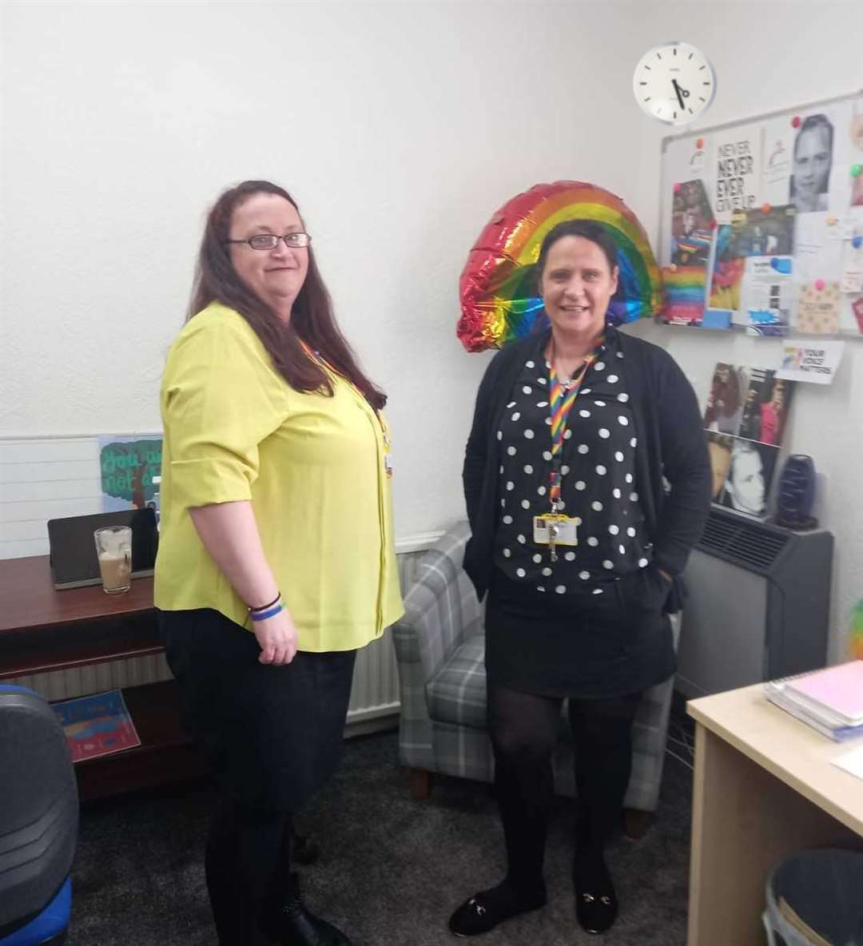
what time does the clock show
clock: 4:27
